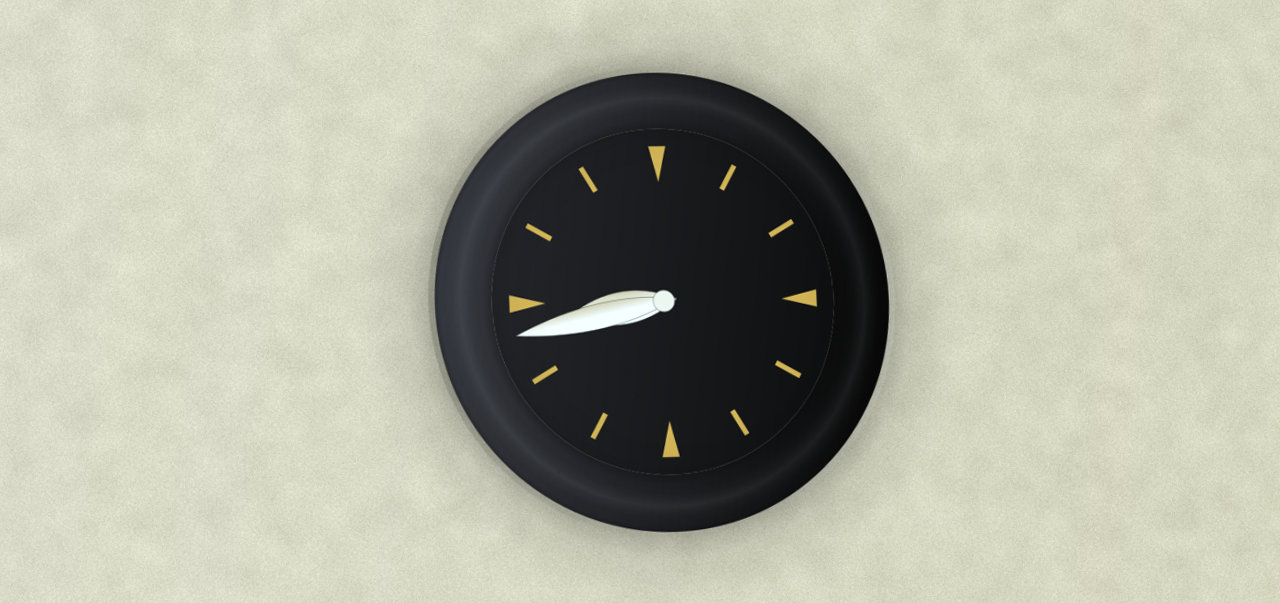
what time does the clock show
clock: 8:43
